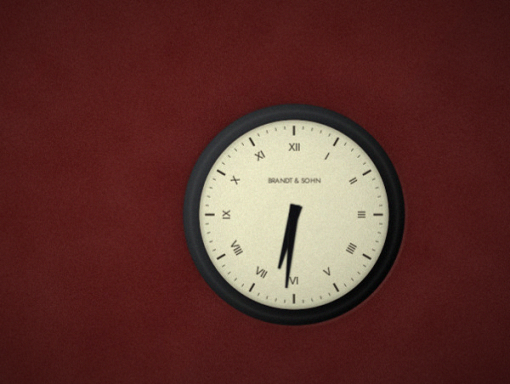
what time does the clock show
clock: 6:31
